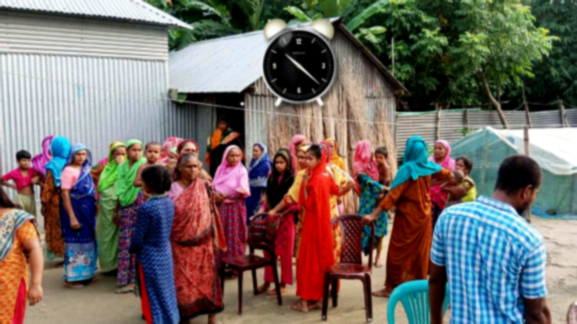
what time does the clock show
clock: 10:22
